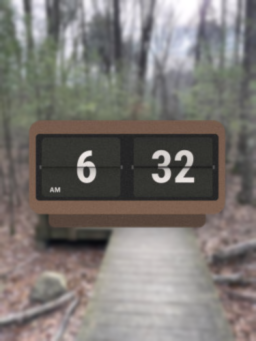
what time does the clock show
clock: 6:32
